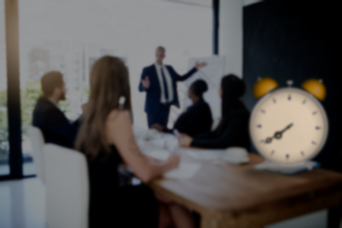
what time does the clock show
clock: 7:39
